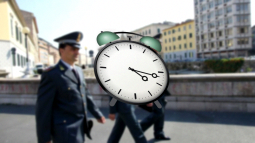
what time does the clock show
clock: 4:17
